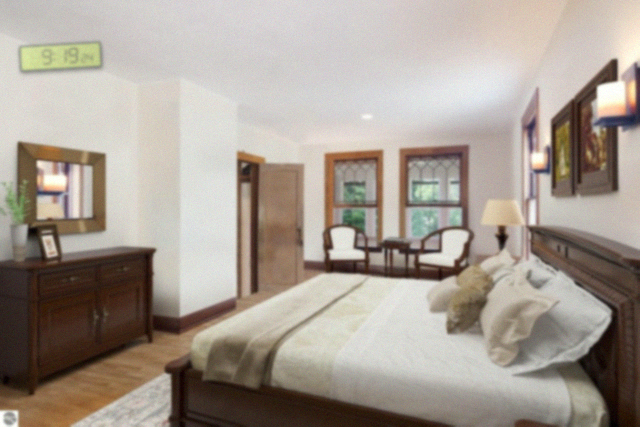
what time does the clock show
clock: 9:19
